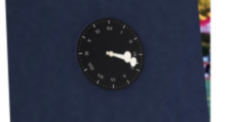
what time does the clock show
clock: 3:18
